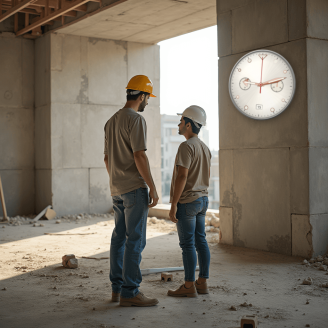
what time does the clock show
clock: 9:12
